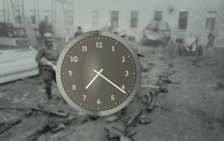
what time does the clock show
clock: 7:21
